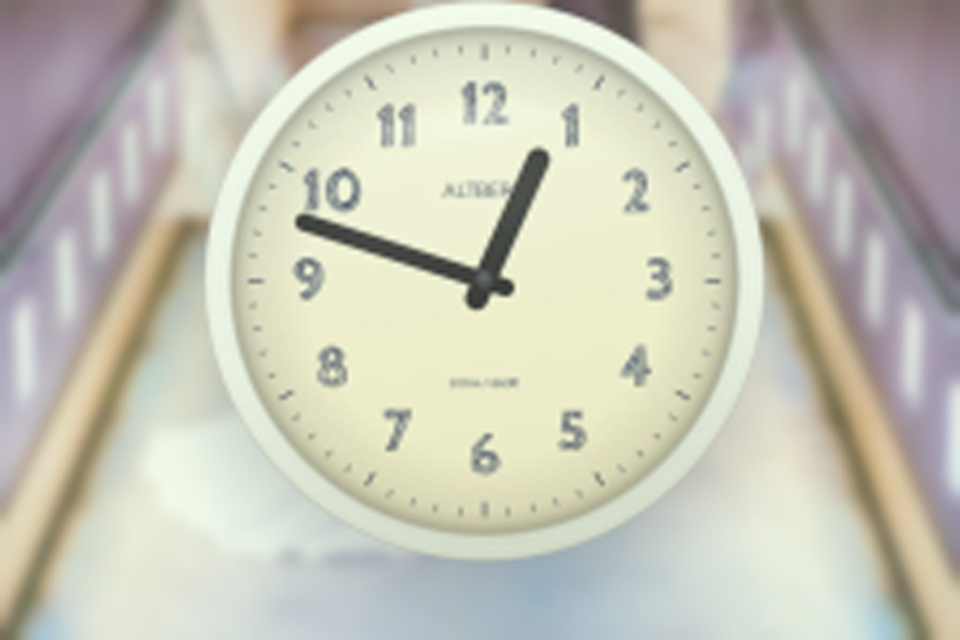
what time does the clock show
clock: 12:48
